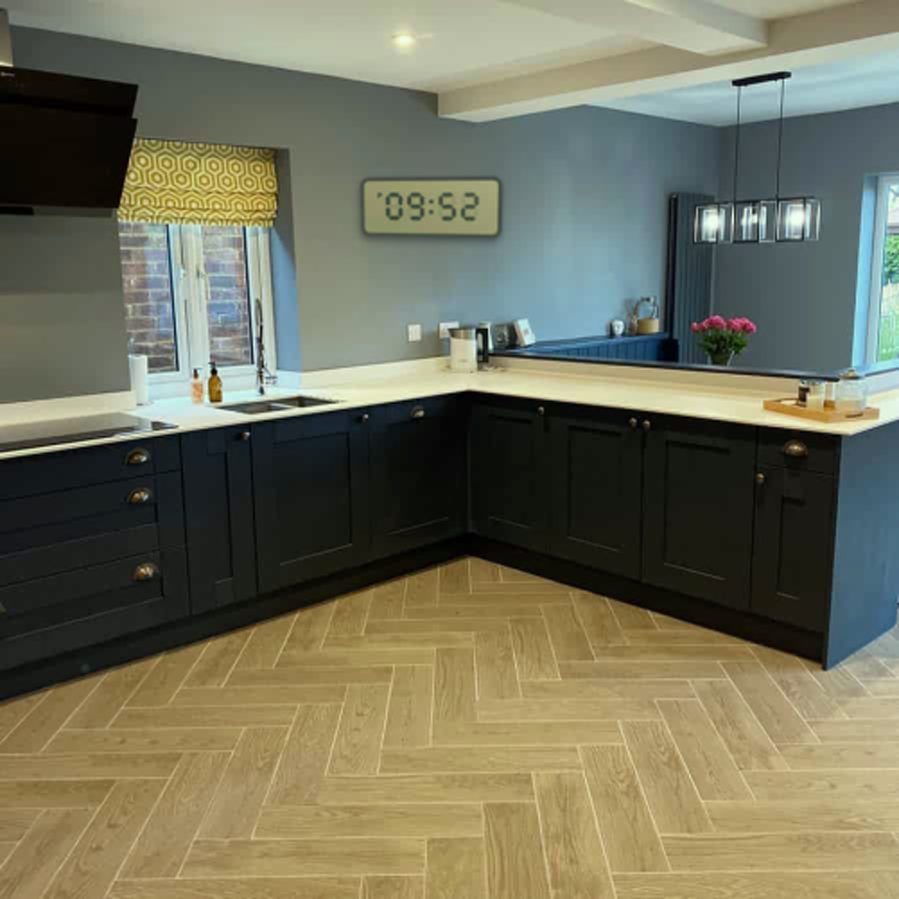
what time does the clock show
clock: 9:52
